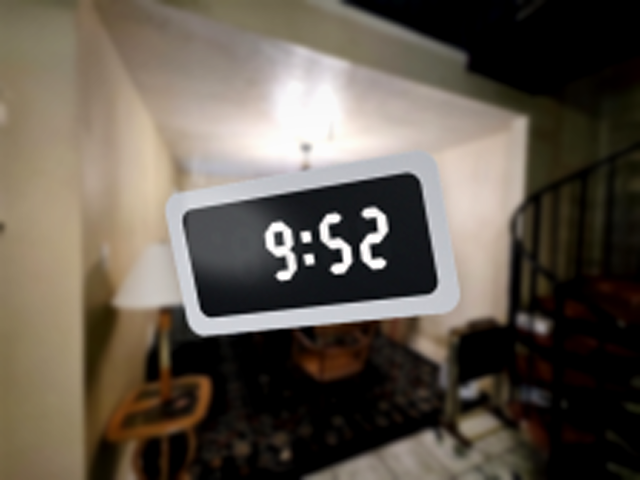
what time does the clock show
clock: 9:52
